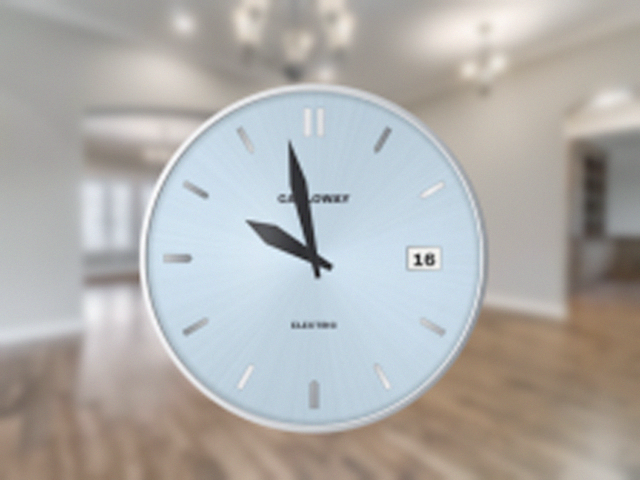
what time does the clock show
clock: 9:58
